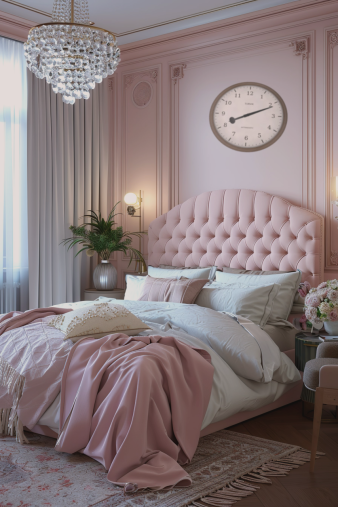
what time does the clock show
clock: 8:11
